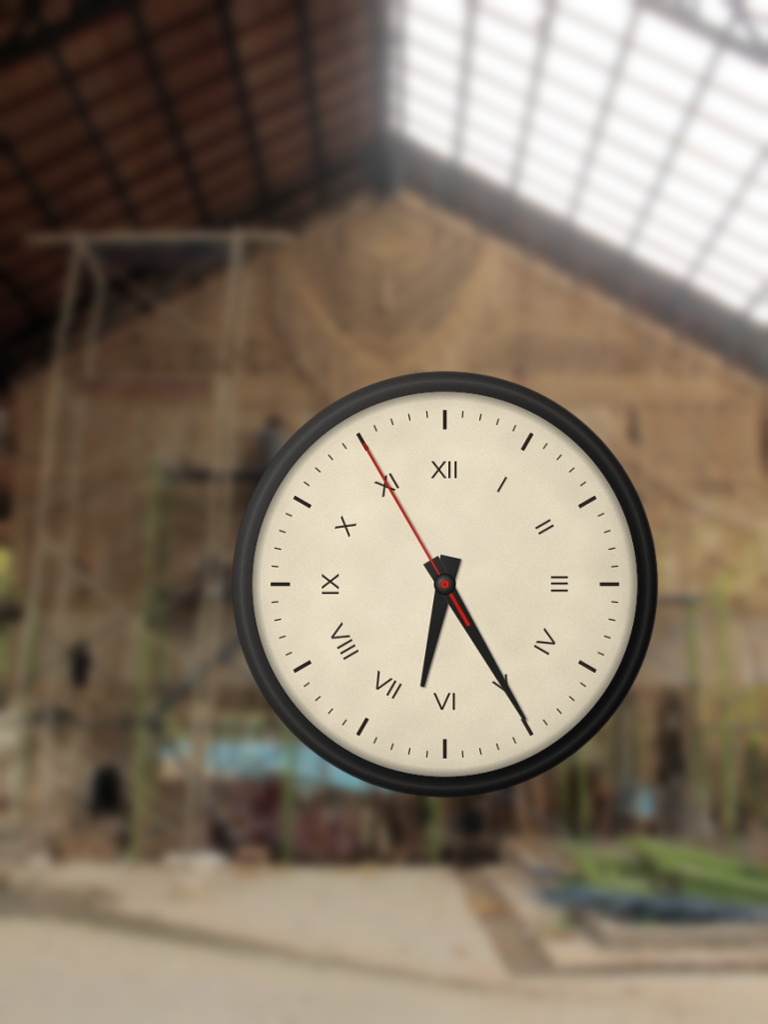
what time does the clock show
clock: 6:24:55
